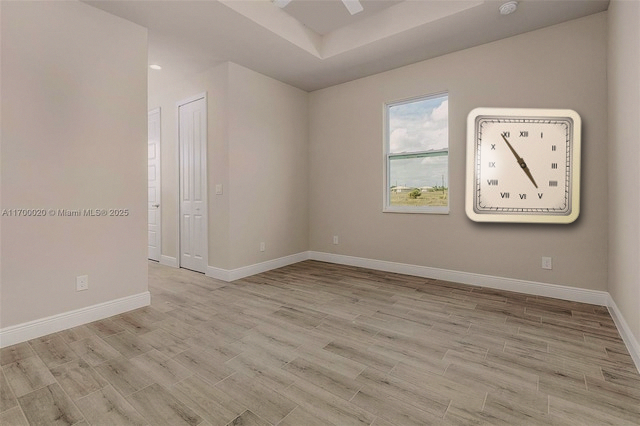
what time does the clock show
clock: 4:54
